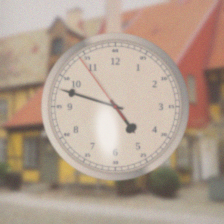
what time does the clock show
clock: 4:47:54
